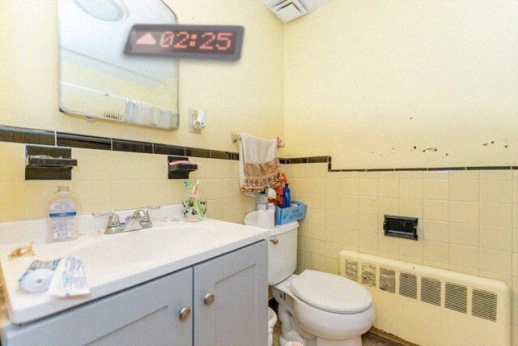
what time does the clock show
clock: 2:25
